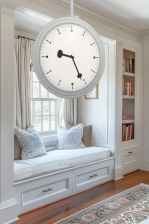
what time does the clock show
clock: 9:26
